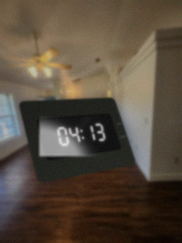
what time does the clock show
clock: 4:13
